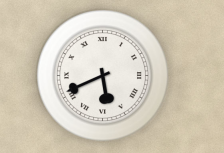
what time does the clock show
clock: 5:41
